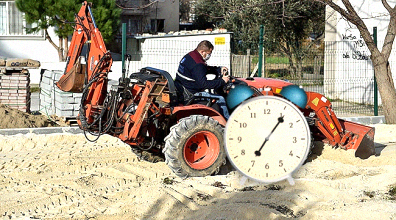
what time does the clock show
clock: 7:06
